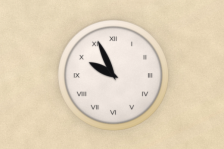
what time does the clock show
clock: 9:56
